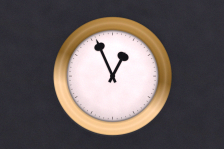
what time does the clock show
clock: 12:56
